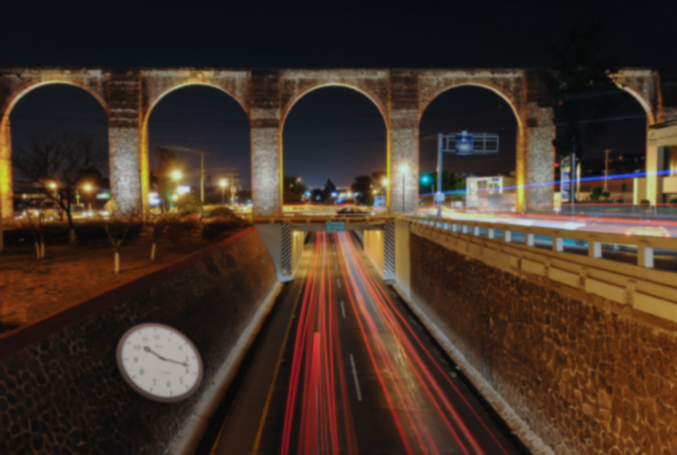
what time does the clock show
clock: 10:18
